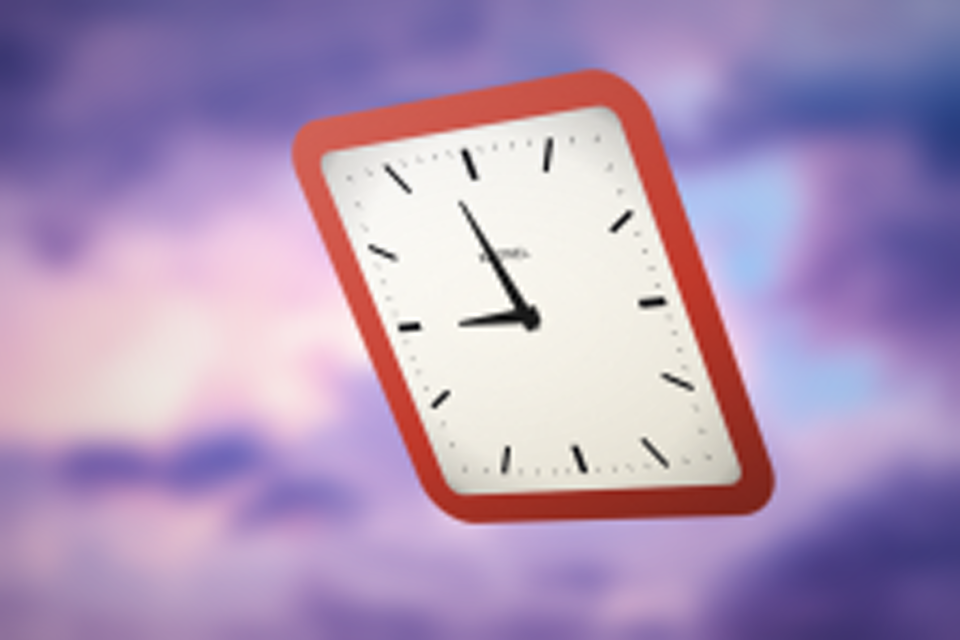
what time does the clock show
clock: 8:58
